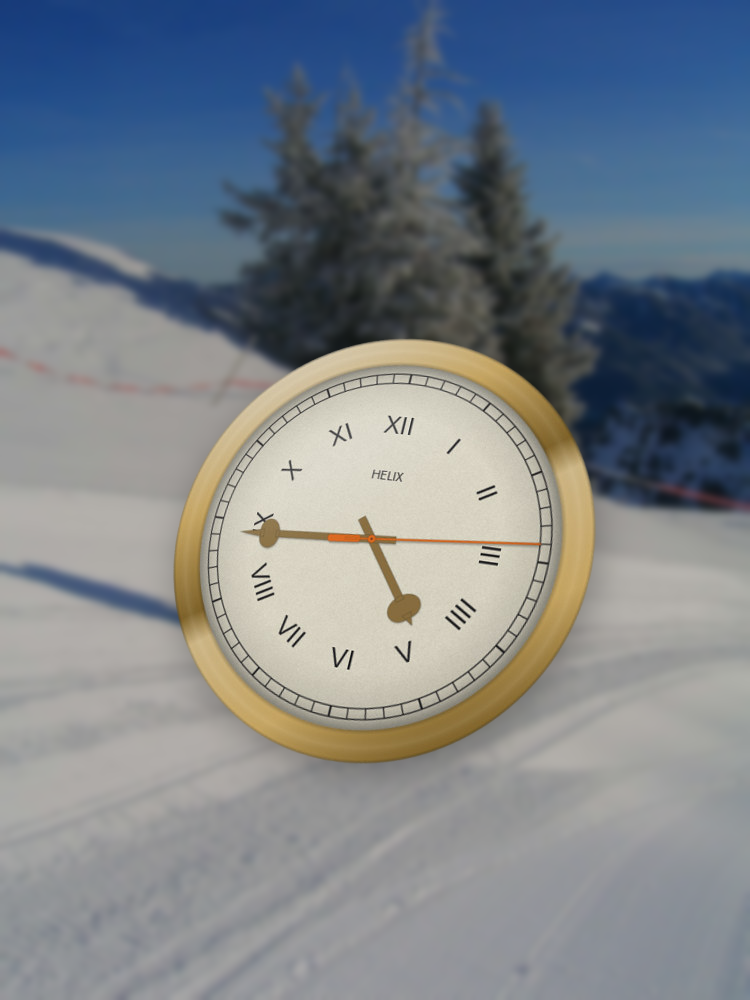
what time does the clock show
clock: 4:44:14
